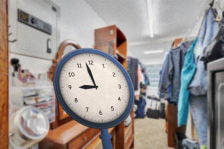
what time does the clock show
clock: 8:58
